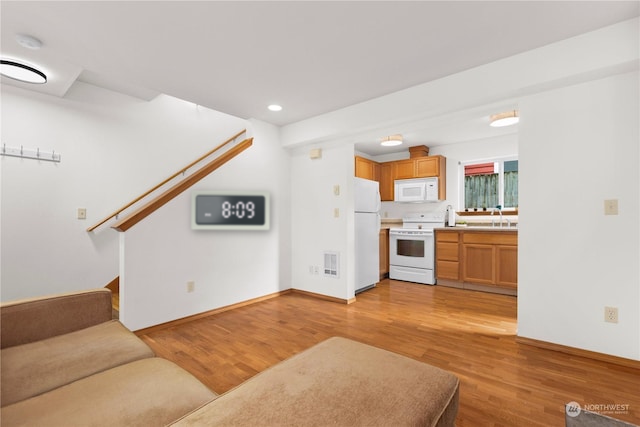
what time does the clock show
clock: 8:09
